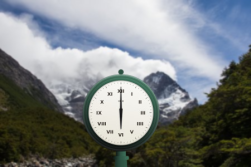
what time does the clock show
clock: 6:00
